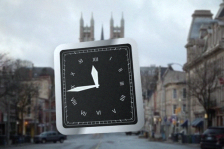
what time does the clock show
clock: 11:44
